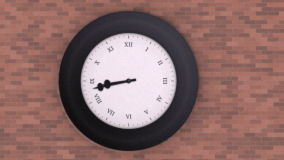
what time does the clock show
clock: 8:43
